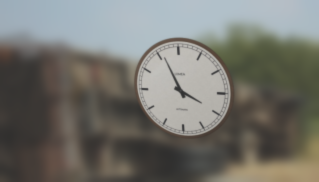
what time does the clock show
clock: 3:56
